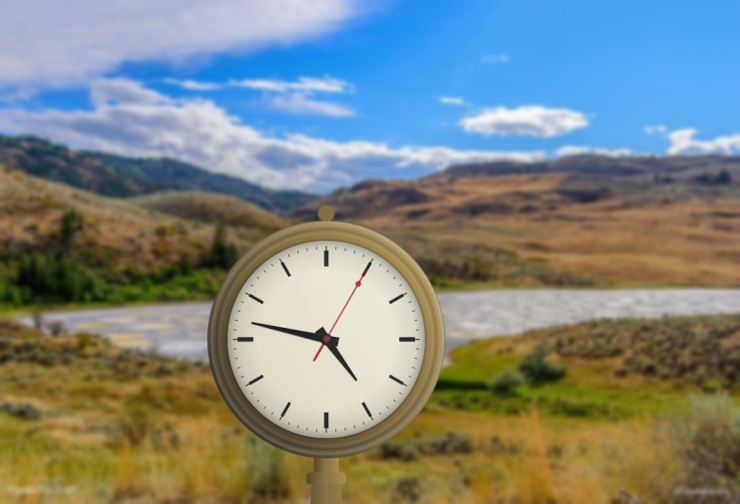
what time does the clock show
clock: 4:47:05
